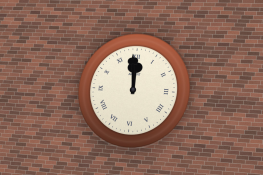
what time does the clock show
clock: 11:59
